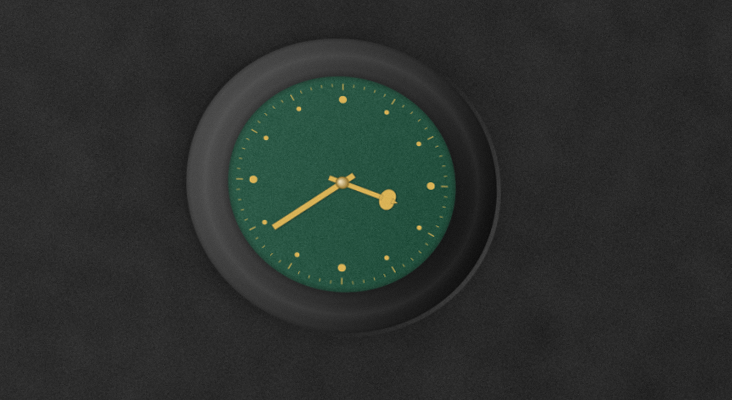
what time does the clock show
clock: 3:39
